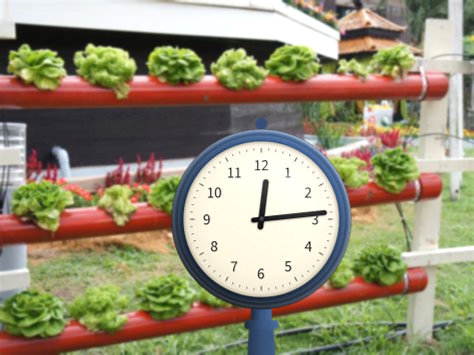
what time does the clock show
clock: 12:14
